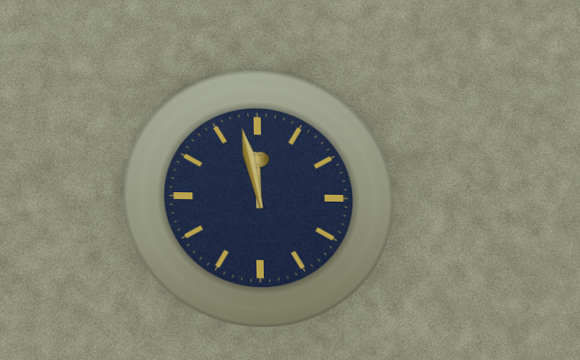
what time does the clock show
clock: 11:58
